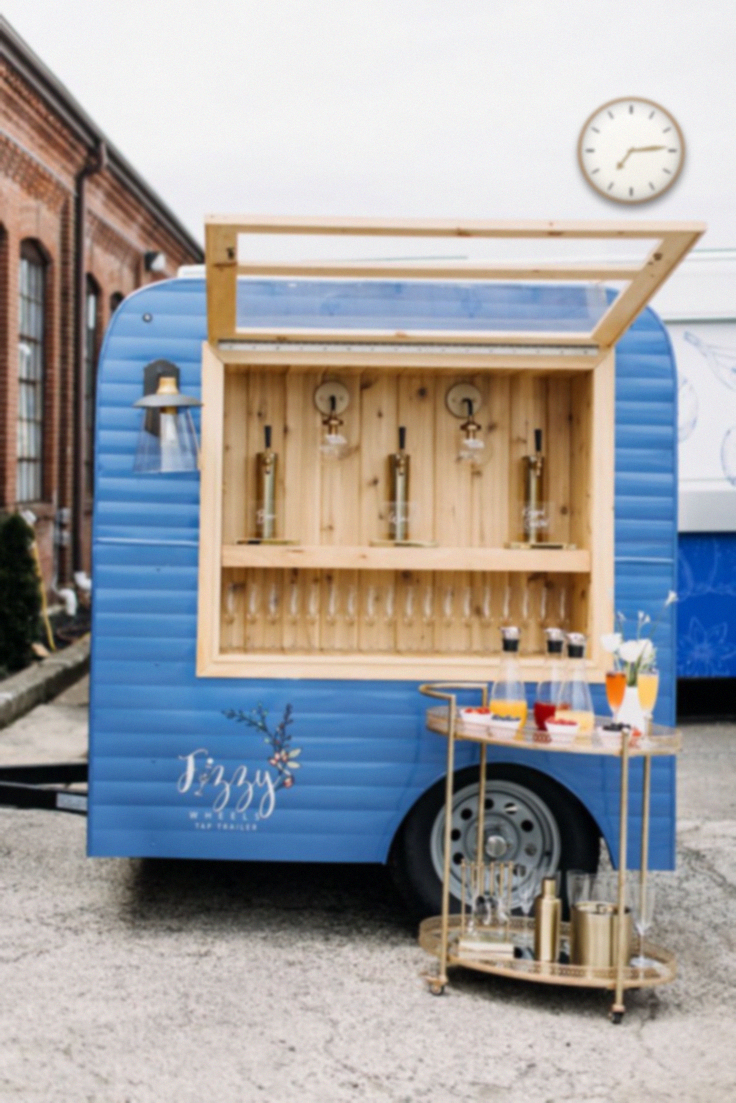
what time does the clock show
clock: 7:14
